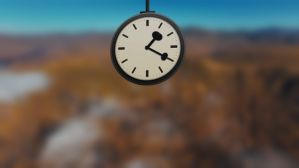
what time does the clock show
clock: 1:20
